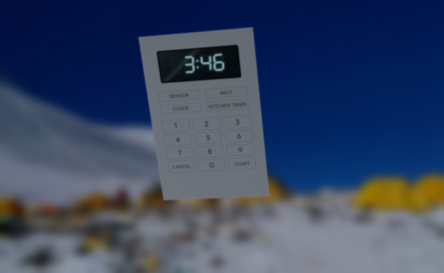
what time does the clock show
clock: 3:46
